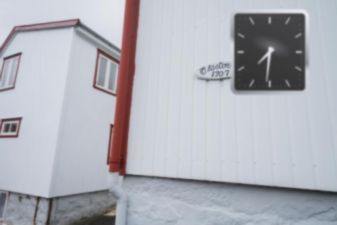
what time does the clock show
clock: 7:31
